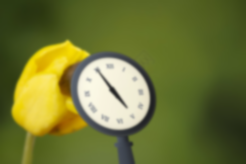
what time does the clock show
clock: 4:55
